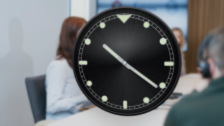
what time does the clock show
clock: 10:21
